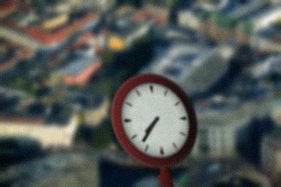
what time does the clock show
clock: 7:37
